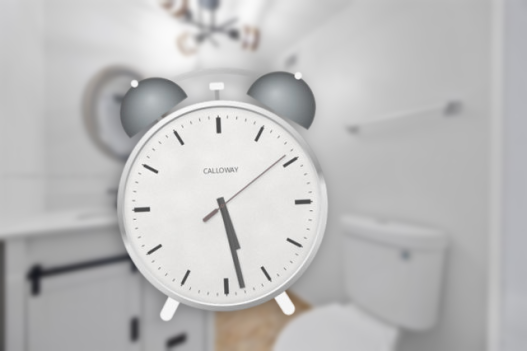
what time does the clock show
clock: 5:28:09
